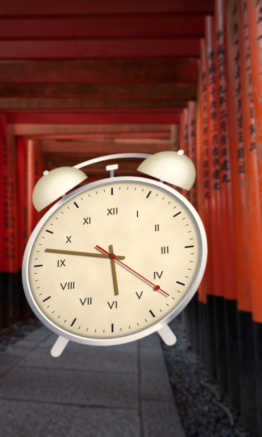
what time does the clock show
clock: 5:47:22
